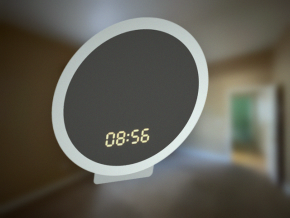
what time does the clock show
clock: 8:56
